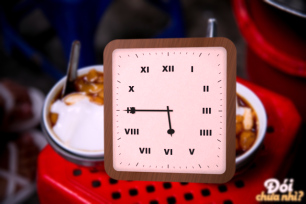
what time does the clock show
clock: 5:45
